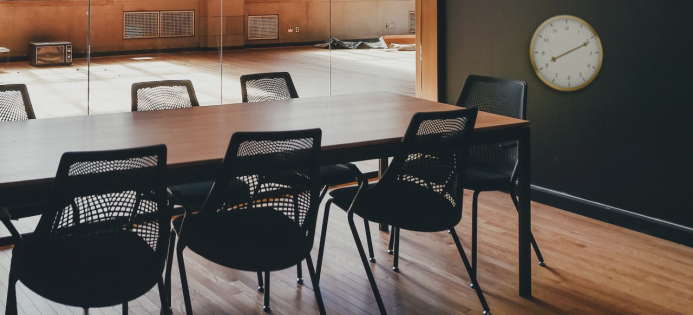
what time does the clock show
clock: 8:11
